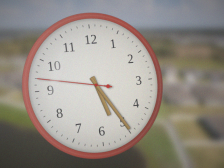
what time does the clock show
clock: 5:24:47
